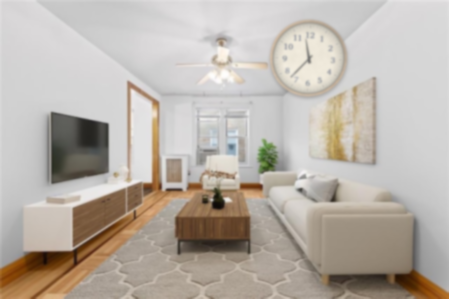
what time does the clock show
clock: 11:37
